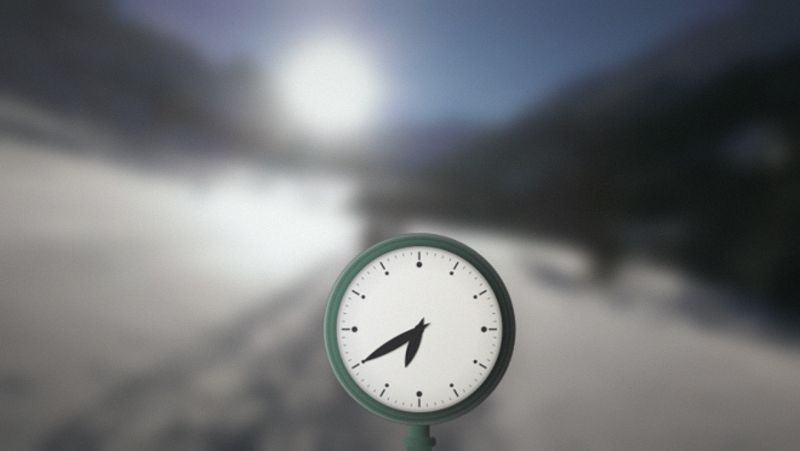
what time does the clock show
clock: 6:40
